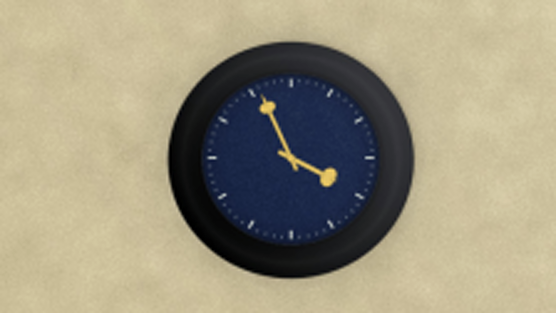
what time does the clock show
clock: 3:56
